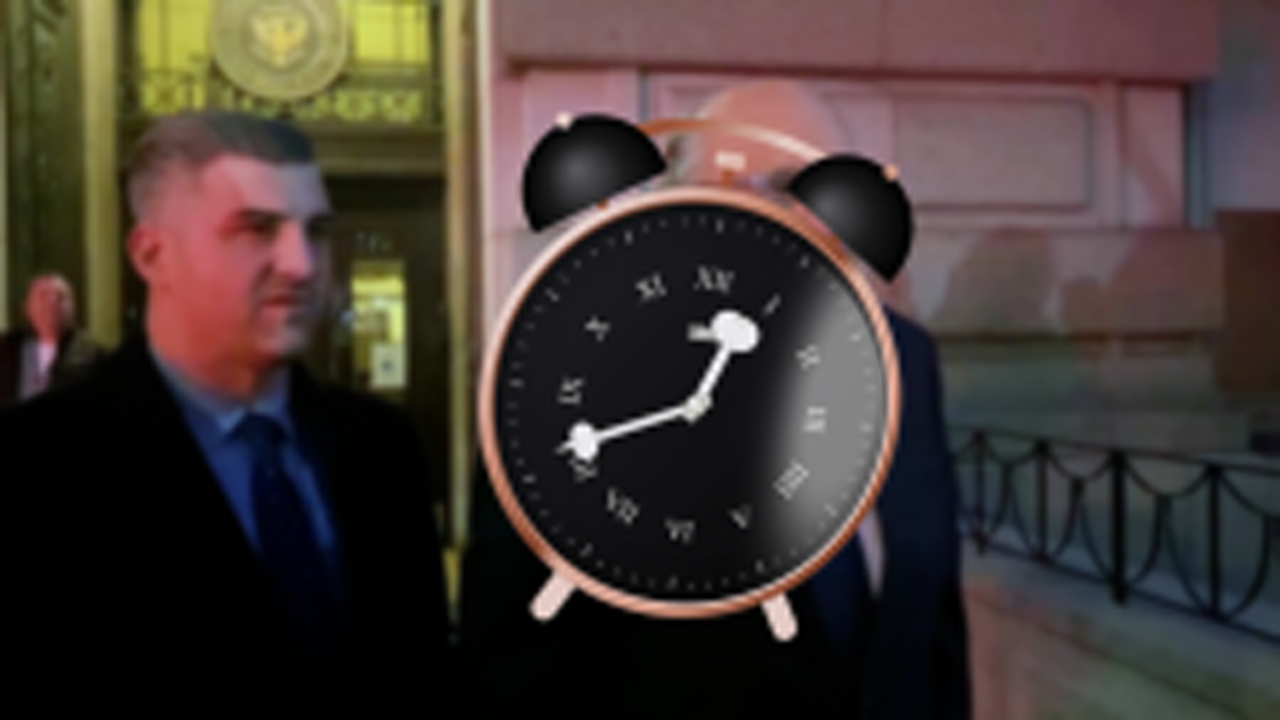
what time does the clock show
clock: 12:41
